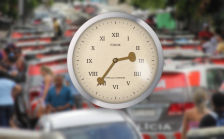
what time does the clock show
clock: 2:36
